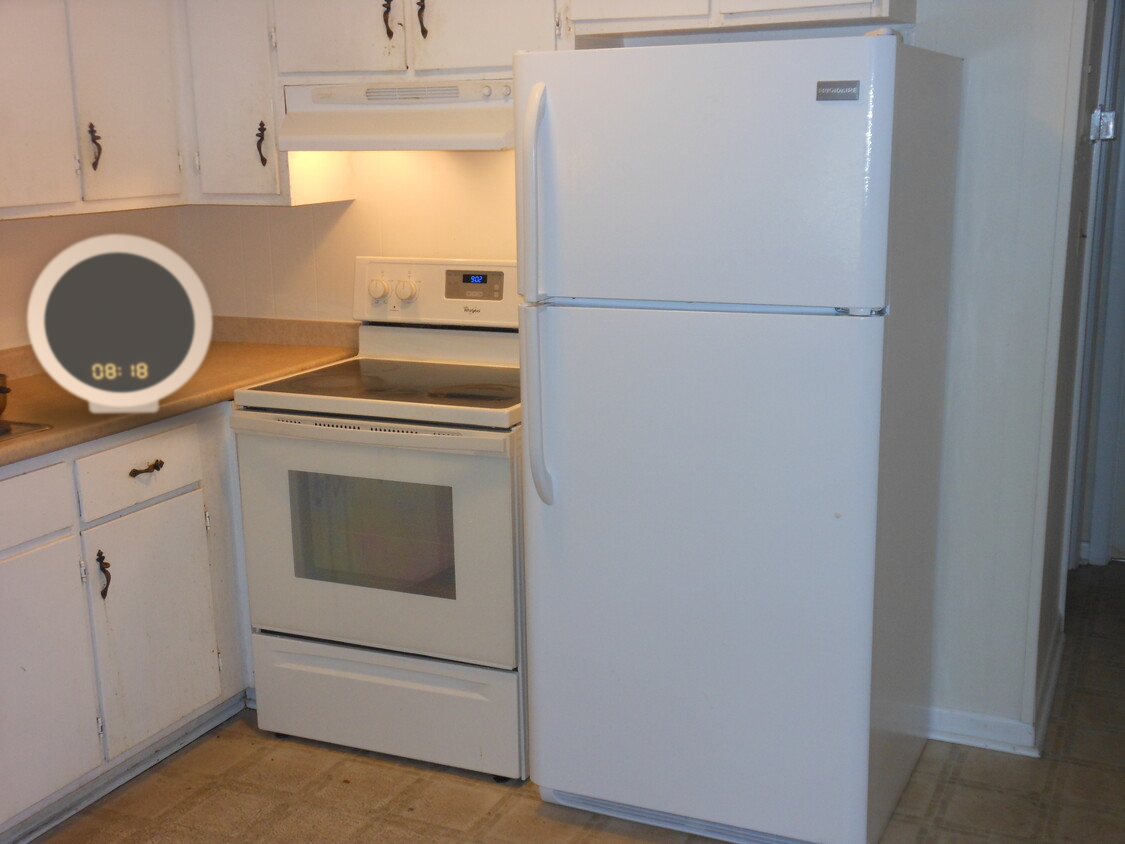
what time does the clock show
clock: 8:18
